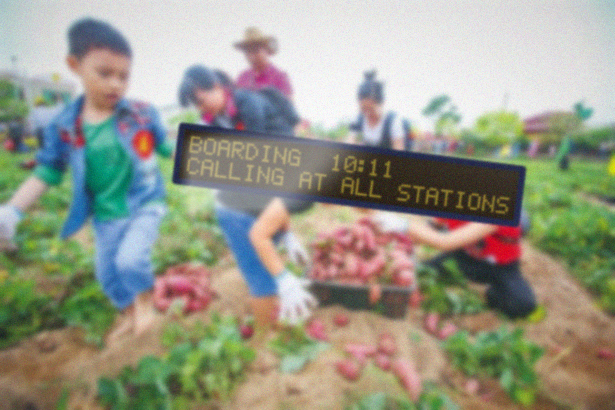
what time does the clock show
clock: 10:11
